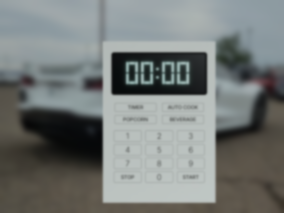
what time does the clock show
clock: 0:00
